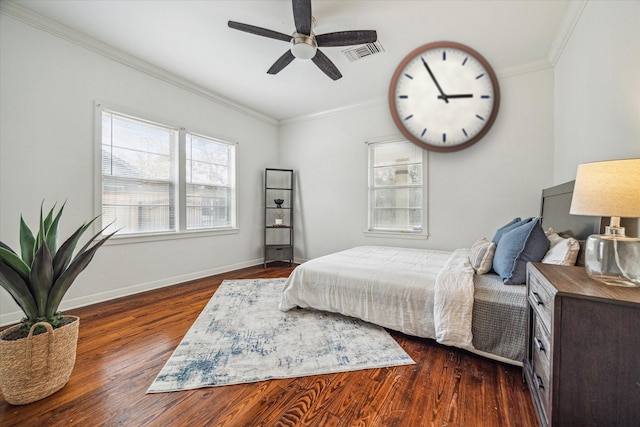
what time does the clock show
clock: 2:55
